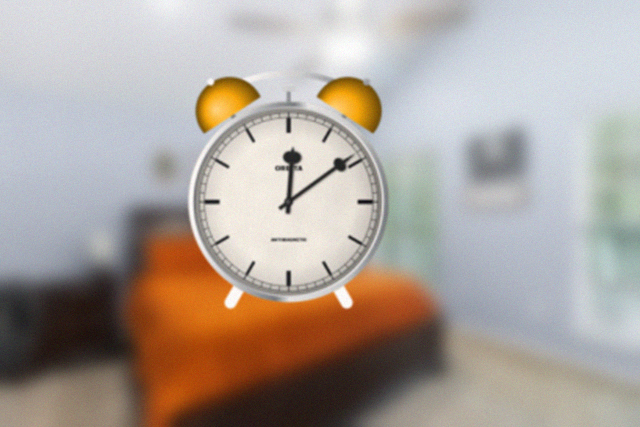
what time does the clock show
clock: 12:09
